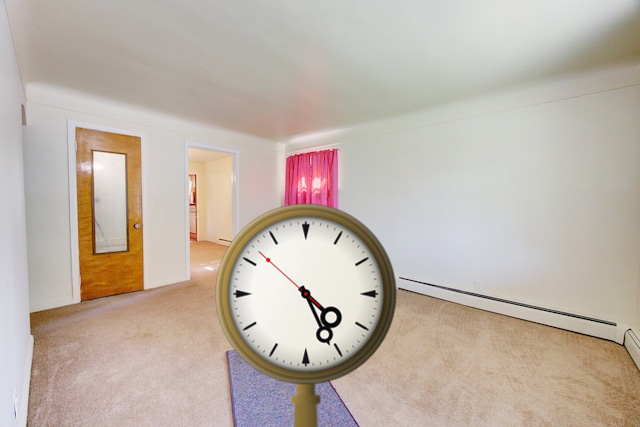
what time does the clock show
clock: 4:25:52
